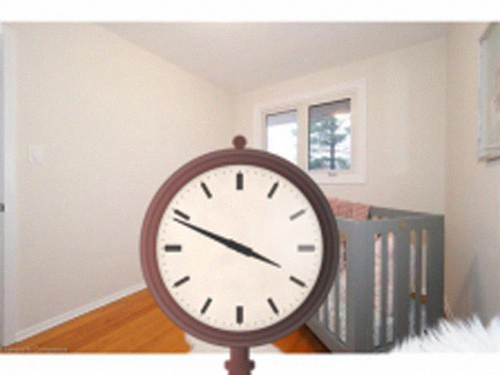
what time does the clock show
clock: 3:49
